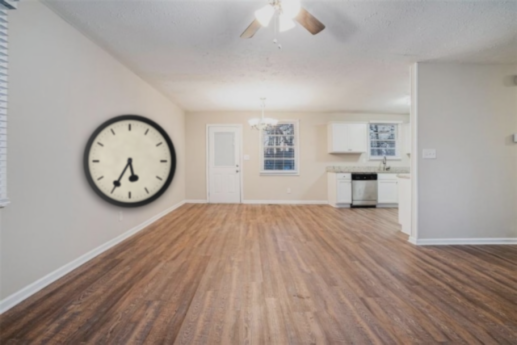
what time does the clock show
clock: 5:35
